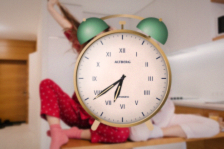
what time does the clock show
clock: 6:39
